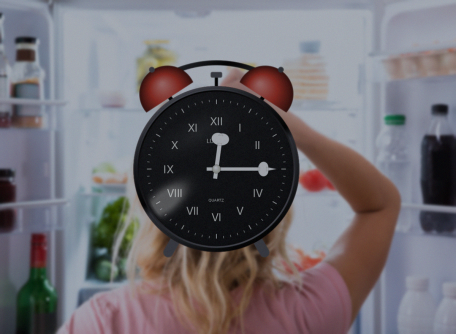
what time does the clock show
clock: 12:15
